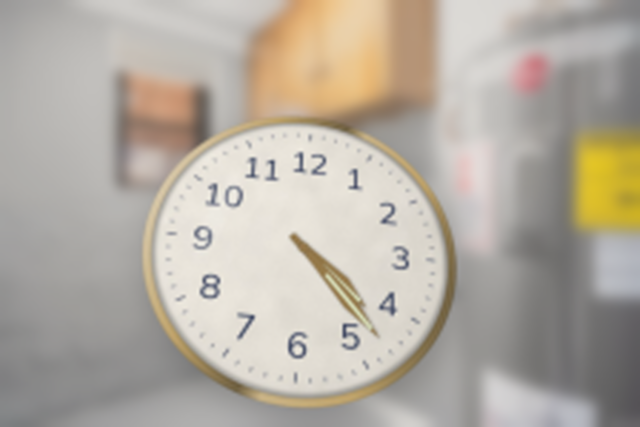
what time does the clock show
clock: 4:23
